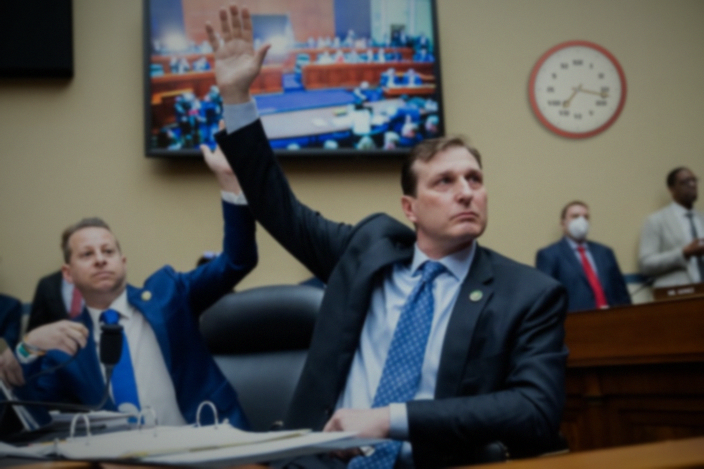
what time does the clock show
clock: 7:17
